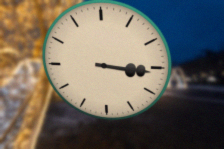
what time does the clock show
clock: 3:16
